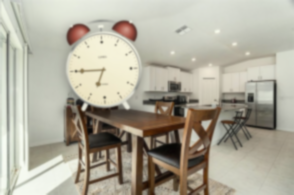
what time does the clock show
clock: 6:45
